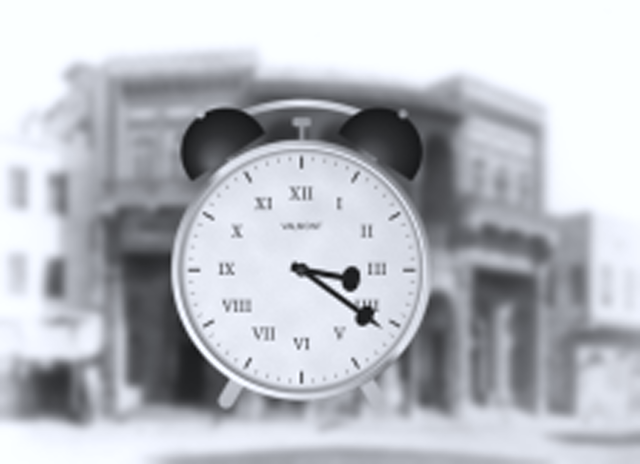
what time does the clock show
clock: 3:21
